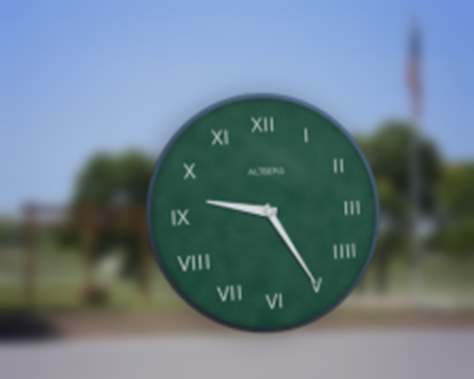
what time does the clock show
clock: 9:25
